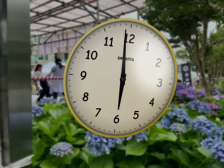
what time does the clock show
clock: 5:59
